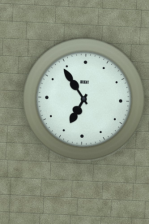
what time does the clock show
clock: 6:54
